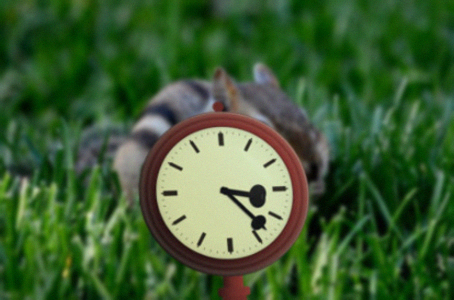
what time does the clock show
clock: 3:23
